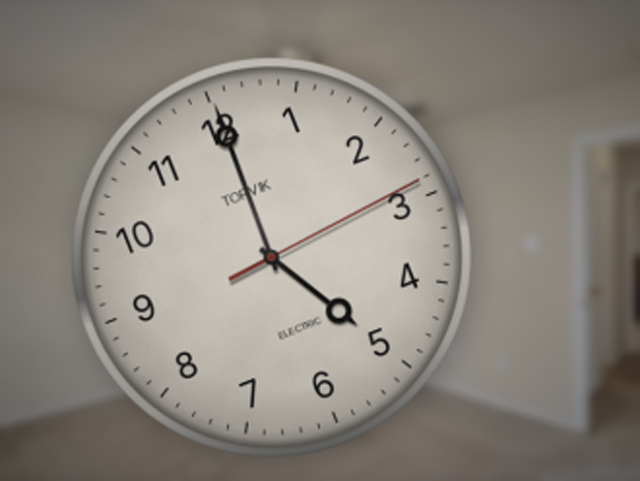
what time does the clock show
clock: 5:00:14
